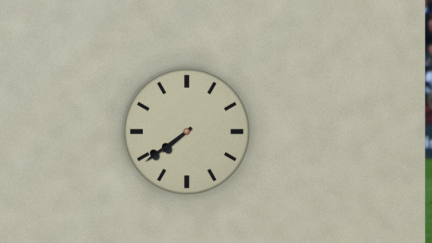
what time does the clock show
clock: 7:39
